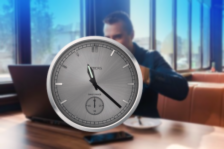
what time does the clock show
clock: 11:22
